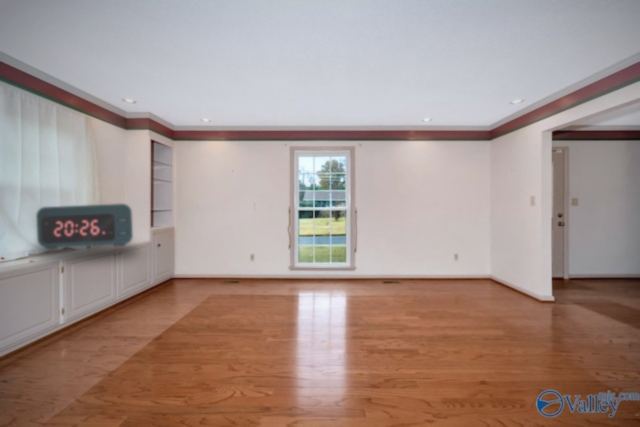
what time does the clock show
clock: 20:26
